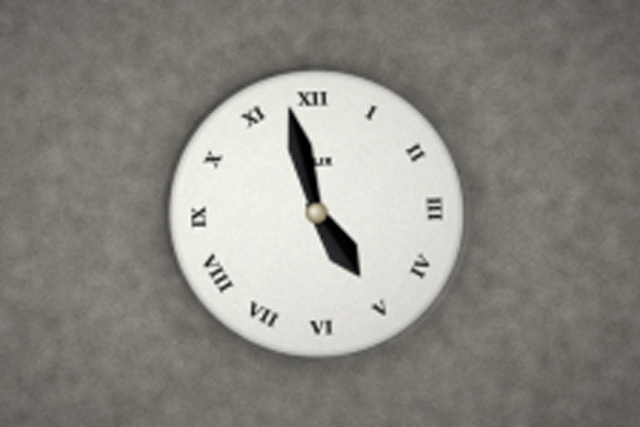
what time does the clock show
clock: 4:58
